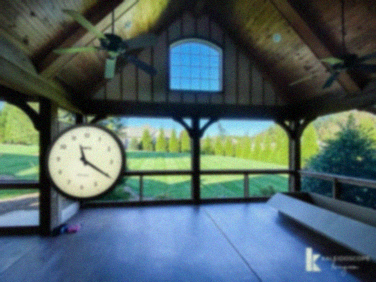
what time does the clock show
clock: 11:20
